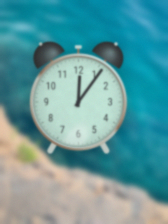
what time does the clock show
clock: 12:06
